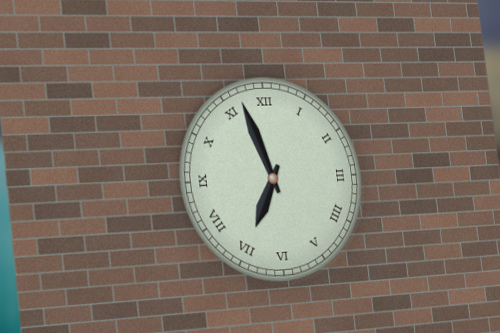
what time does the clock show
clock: 6:57
